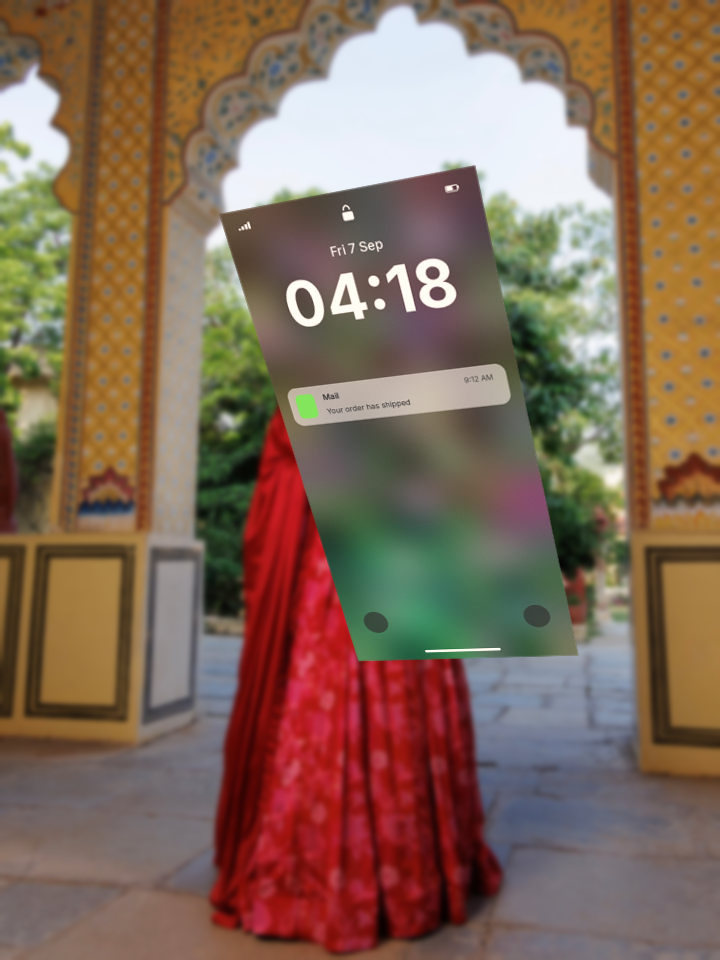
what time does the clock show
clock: 4:18
